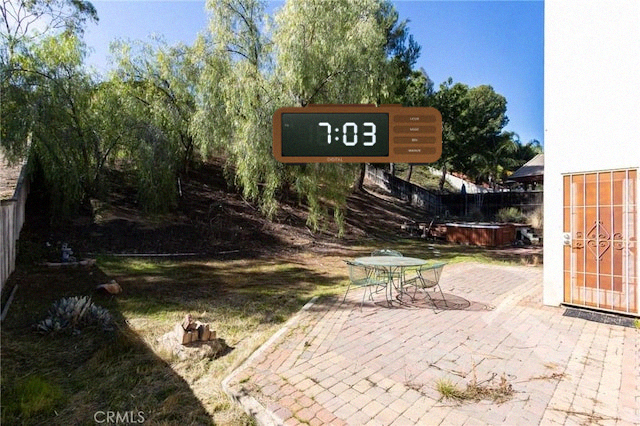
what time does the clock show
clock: 7:03
